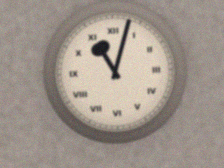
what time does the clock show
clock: 11:03
